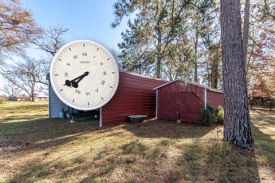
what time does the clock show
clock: 7:41
